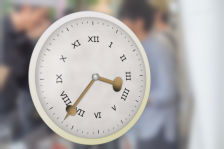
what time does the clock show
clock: 3:37
